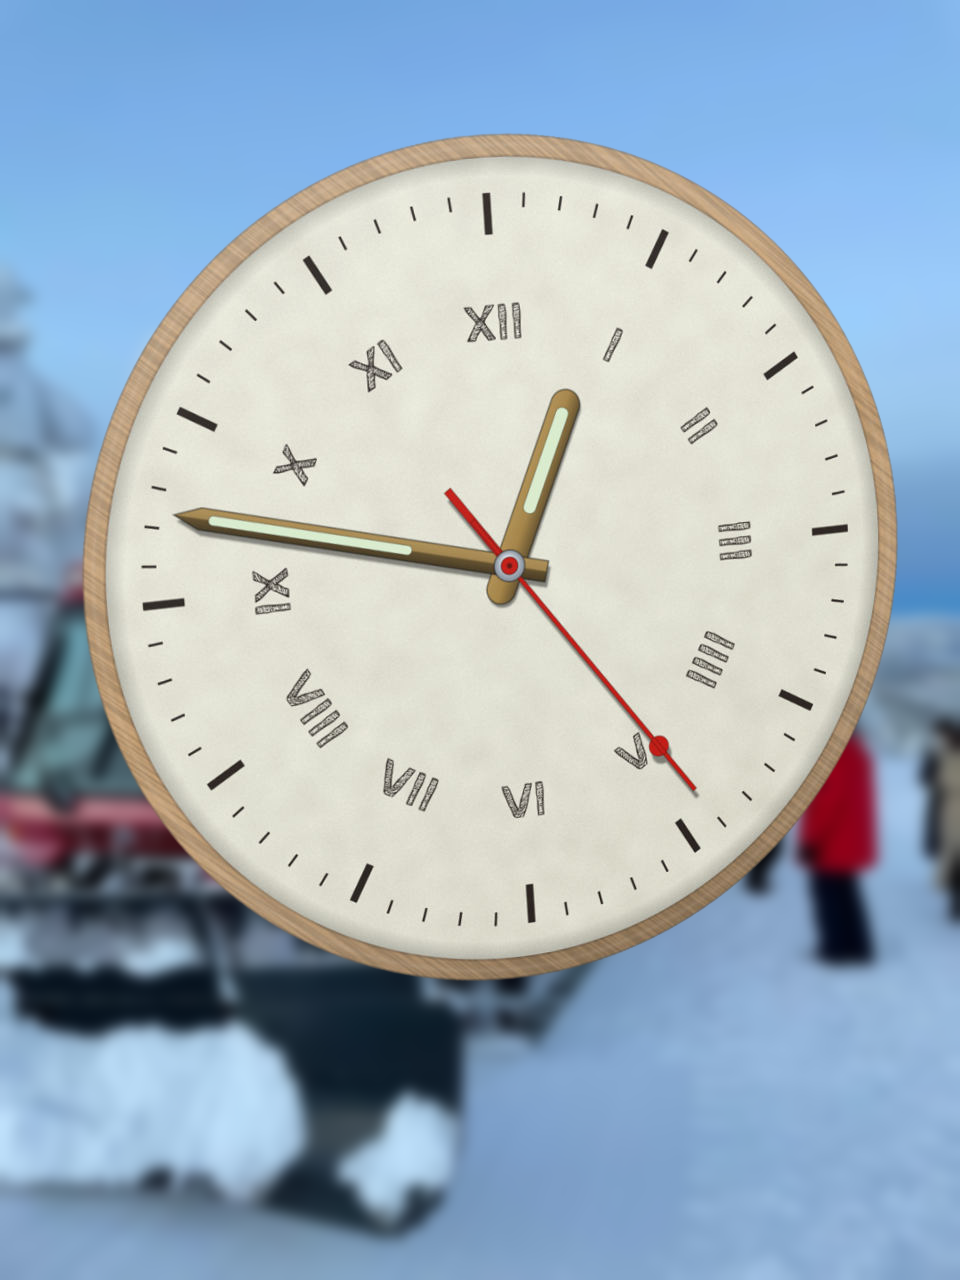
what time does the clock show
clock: 12:47:24
